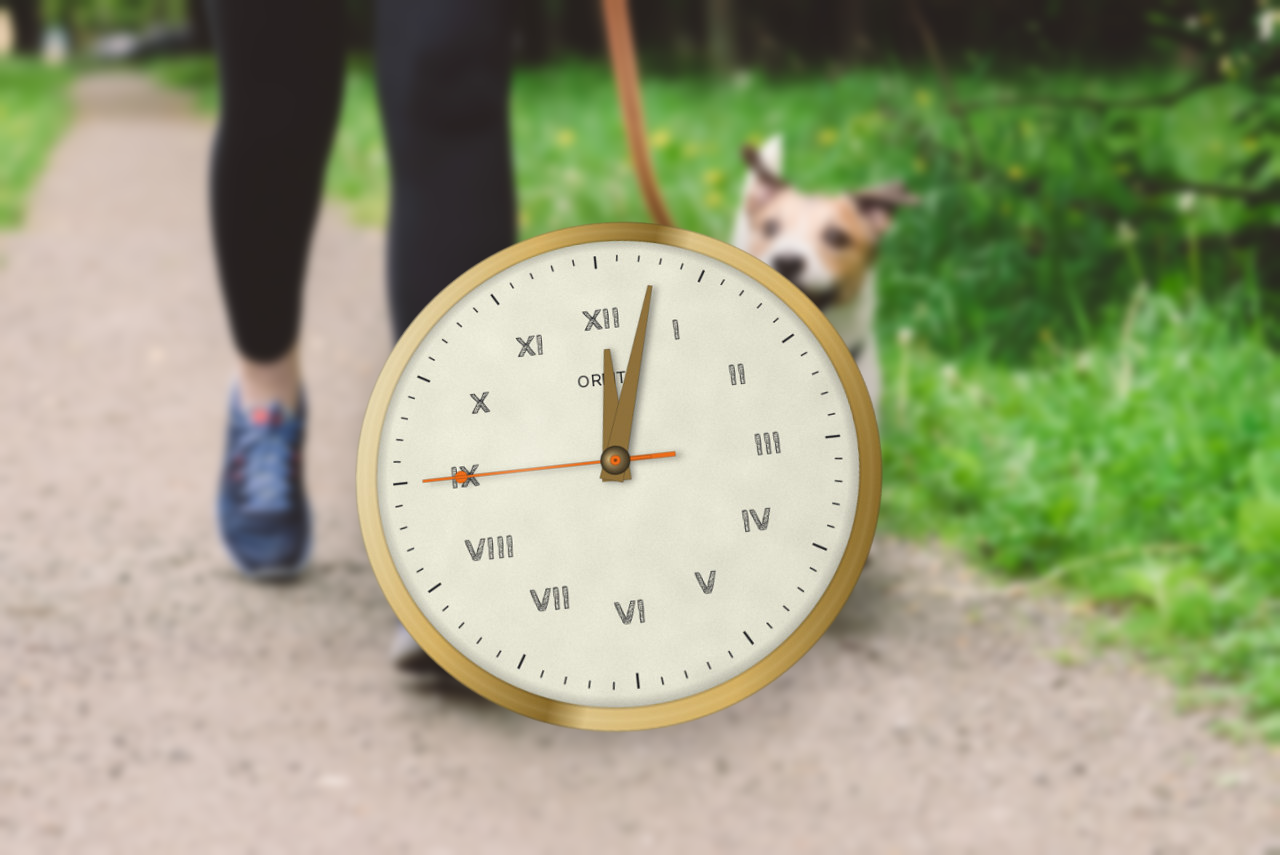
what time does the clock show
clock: 12:02:45
